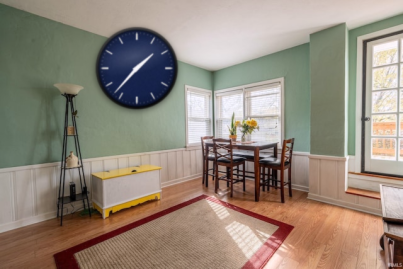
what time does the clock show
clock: 1:37
